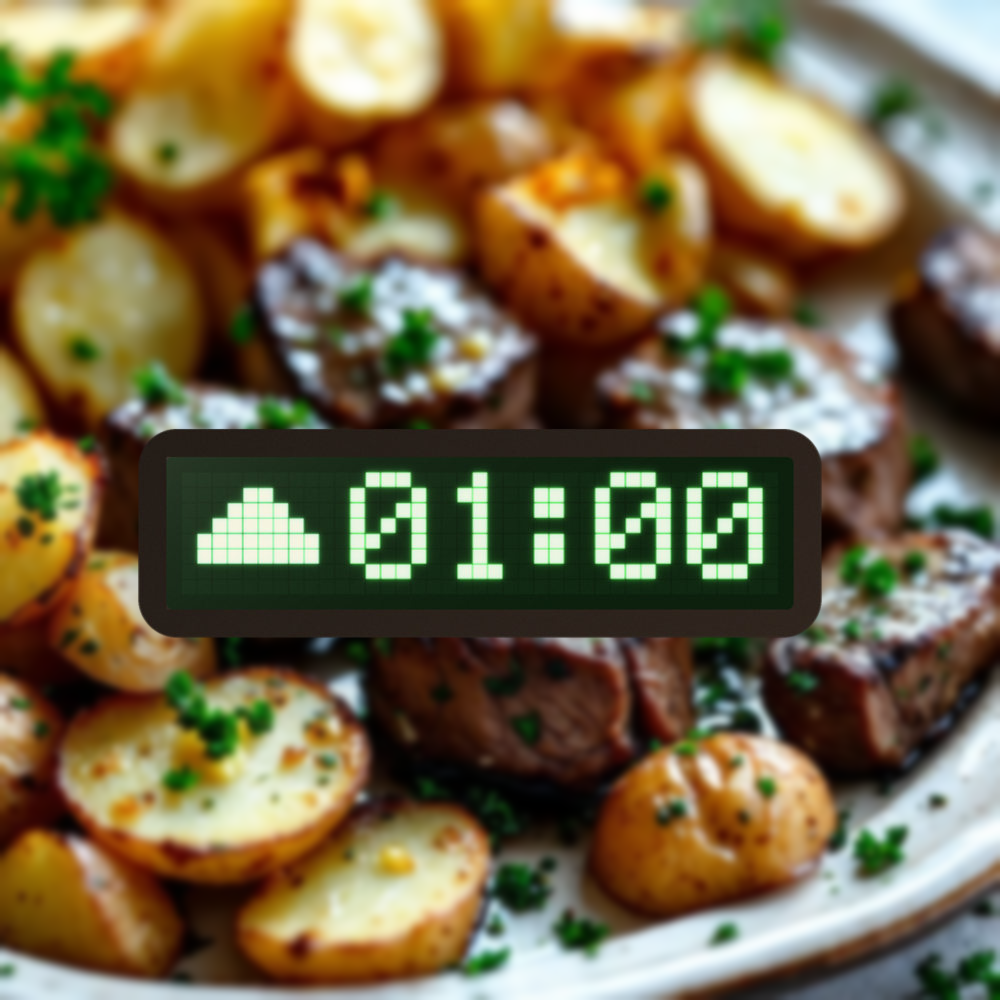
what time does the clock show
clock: 1:00
